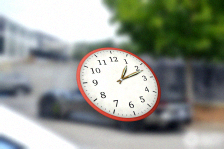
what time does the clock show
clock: 1:12
